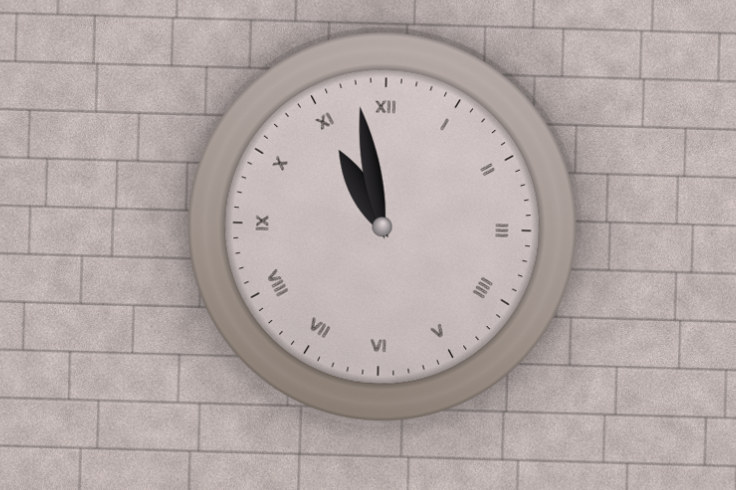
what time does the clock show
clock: 10:58
